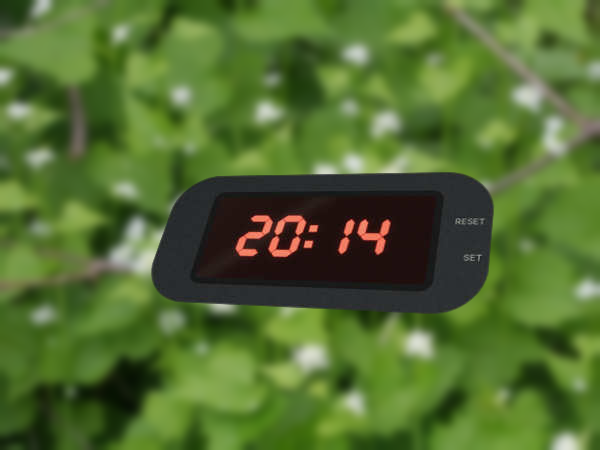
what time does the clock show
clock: 20:14
